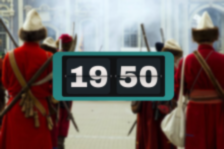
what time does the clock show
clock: 19:50
